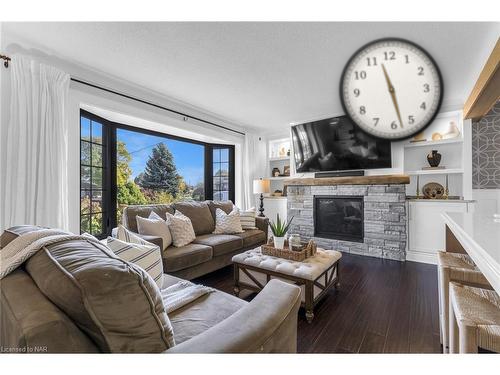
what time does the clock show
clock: 11:28
